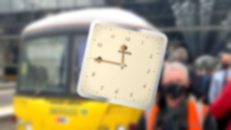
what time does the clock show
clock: 11:45
